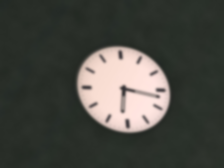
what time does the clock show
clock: 6:17
